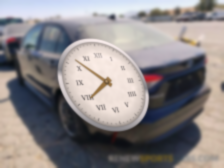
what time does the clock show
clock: 7:52
